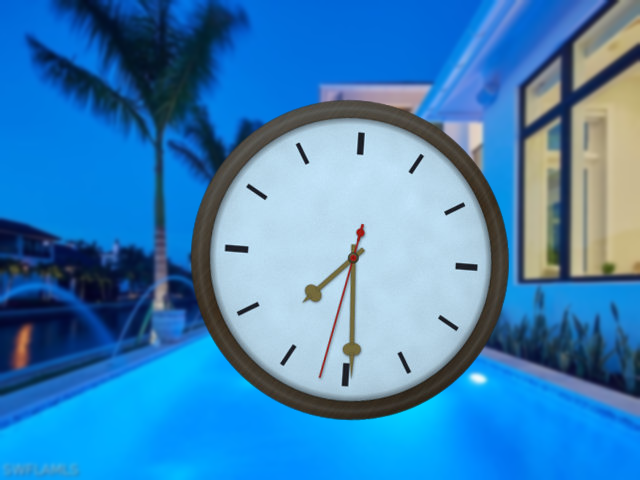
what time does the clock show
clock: 7:29:32
